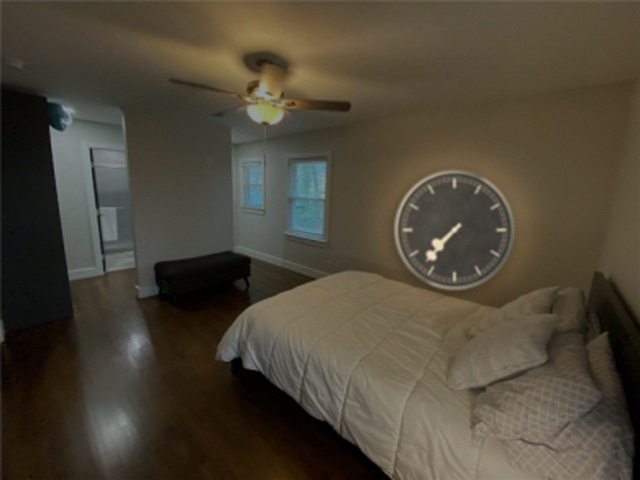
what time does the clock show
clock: 7:37
